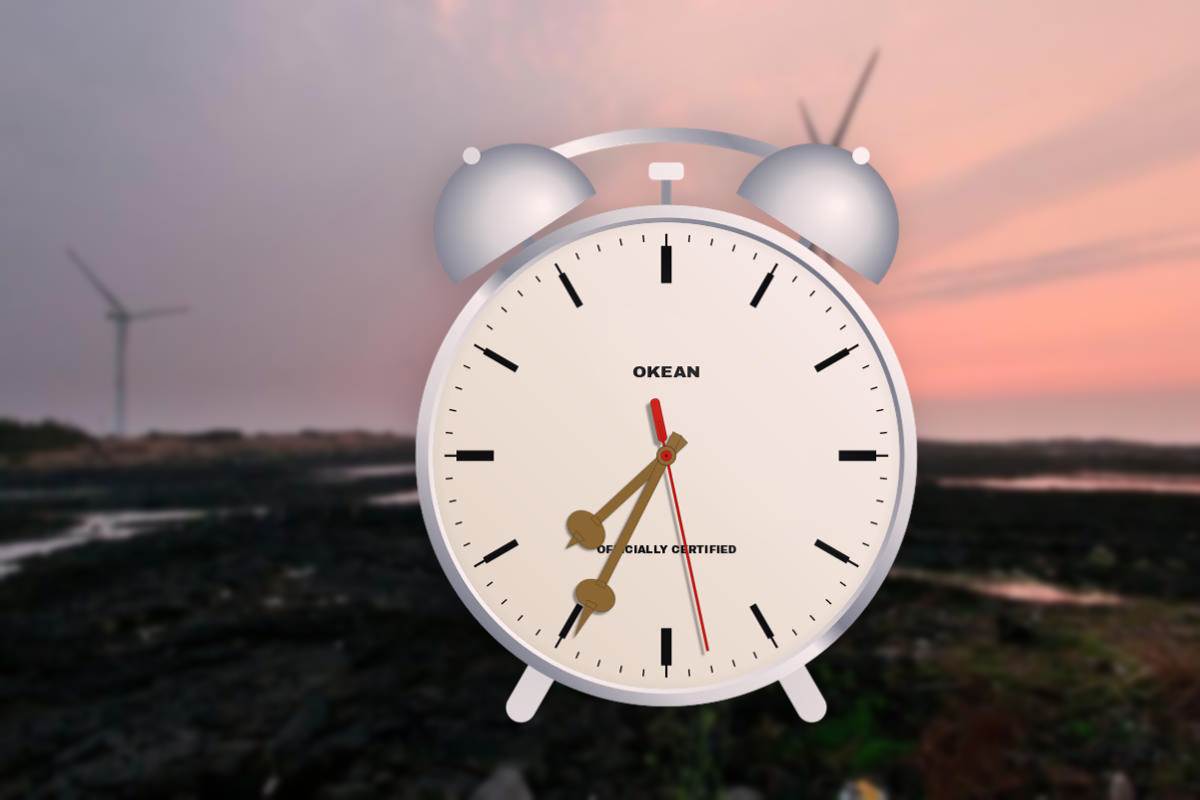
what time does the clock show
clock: 7:34:28
